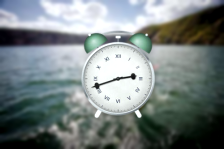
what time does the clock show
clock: 2:42
